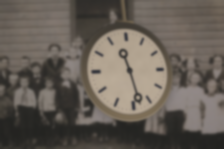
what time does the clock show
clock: 11:28
